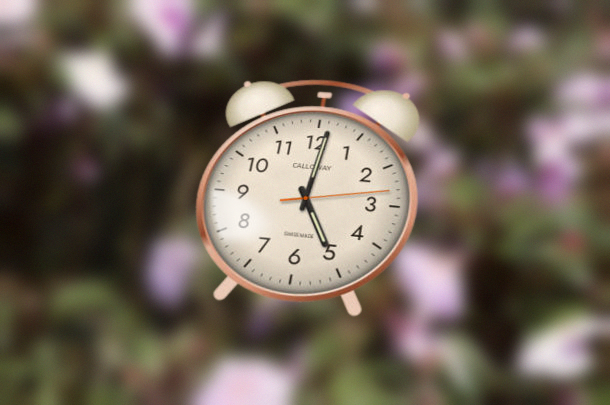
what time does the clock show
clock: 5:01:13
